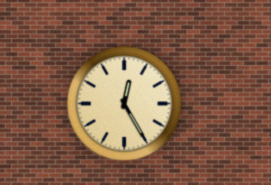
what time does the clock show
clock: 12:25
